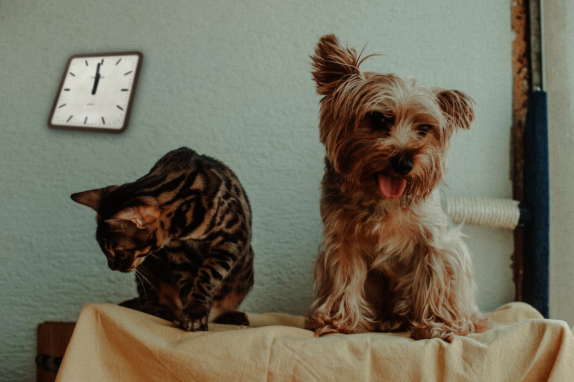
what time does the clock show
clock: 11:59
